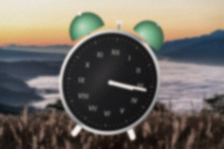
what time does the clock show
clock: 3:16
